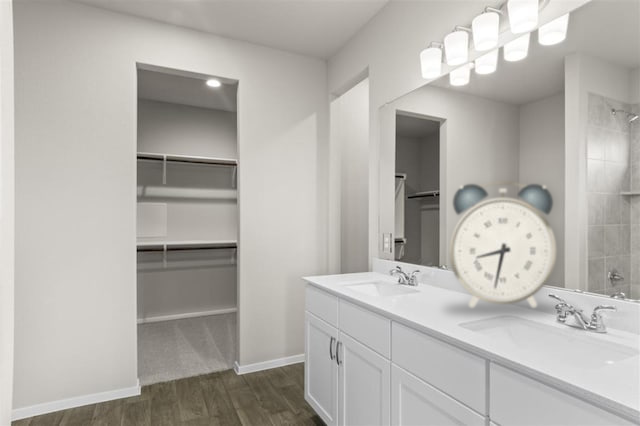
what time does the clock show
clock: 8:32
